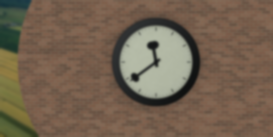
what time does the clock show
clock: 11:39
